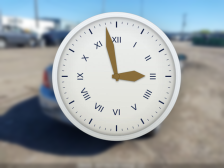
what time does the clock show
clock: 2:58
